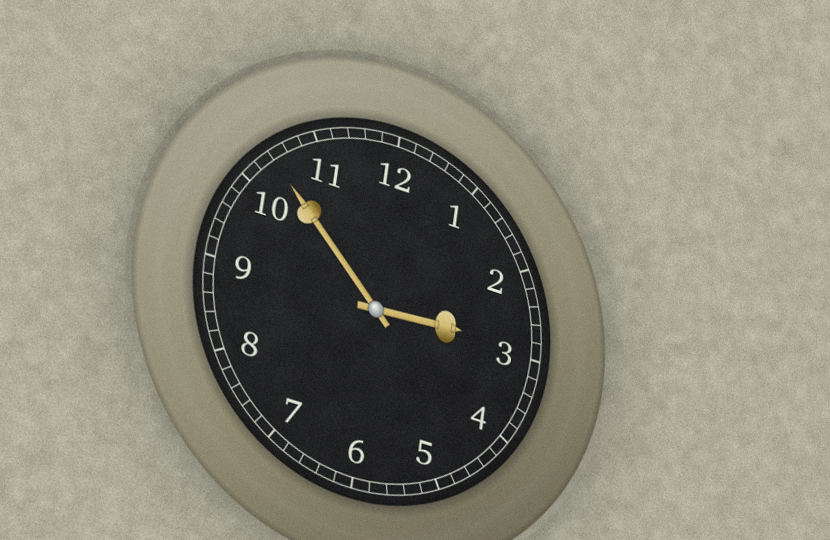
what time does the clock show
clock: 2:52
